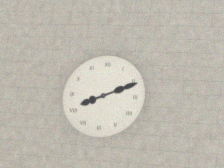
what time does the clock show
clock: 8:11
